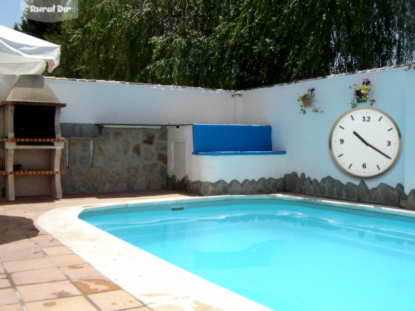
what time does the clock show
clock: 10:20
